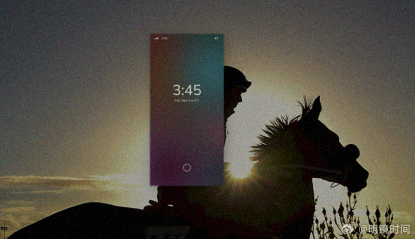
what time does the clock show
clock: 3:45
